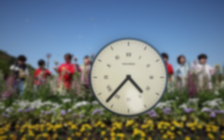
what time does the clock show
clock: 4:37
